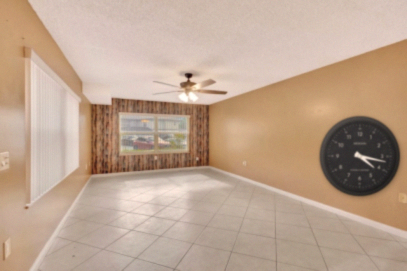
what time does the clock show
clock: 4:17
